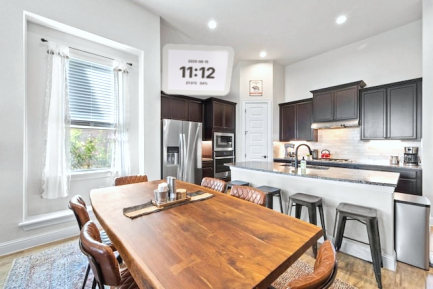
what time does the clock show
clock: 11:12
